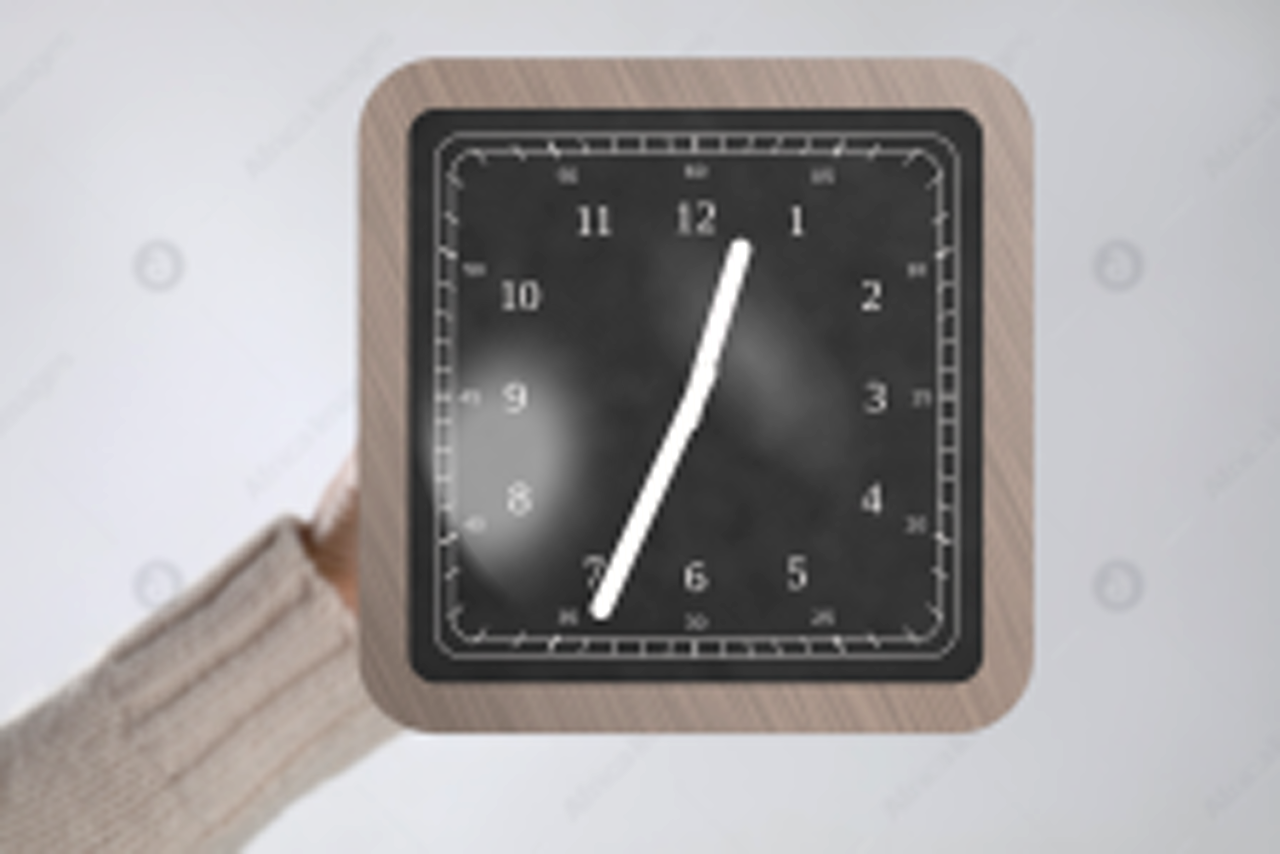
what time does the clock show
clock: 12:34
